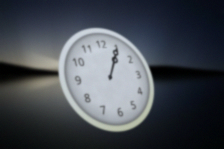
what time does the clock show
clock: 1:05
